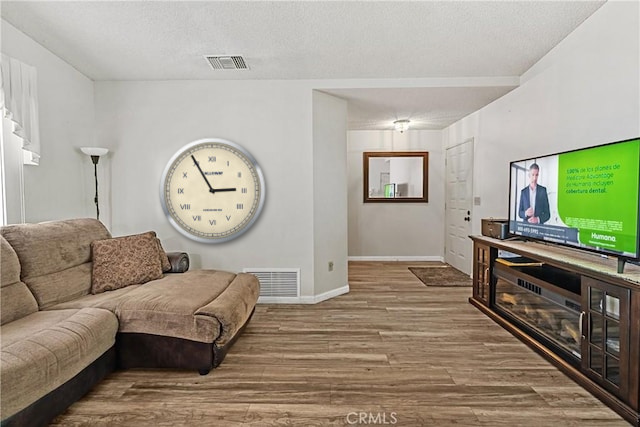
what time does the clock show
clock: 2:55
